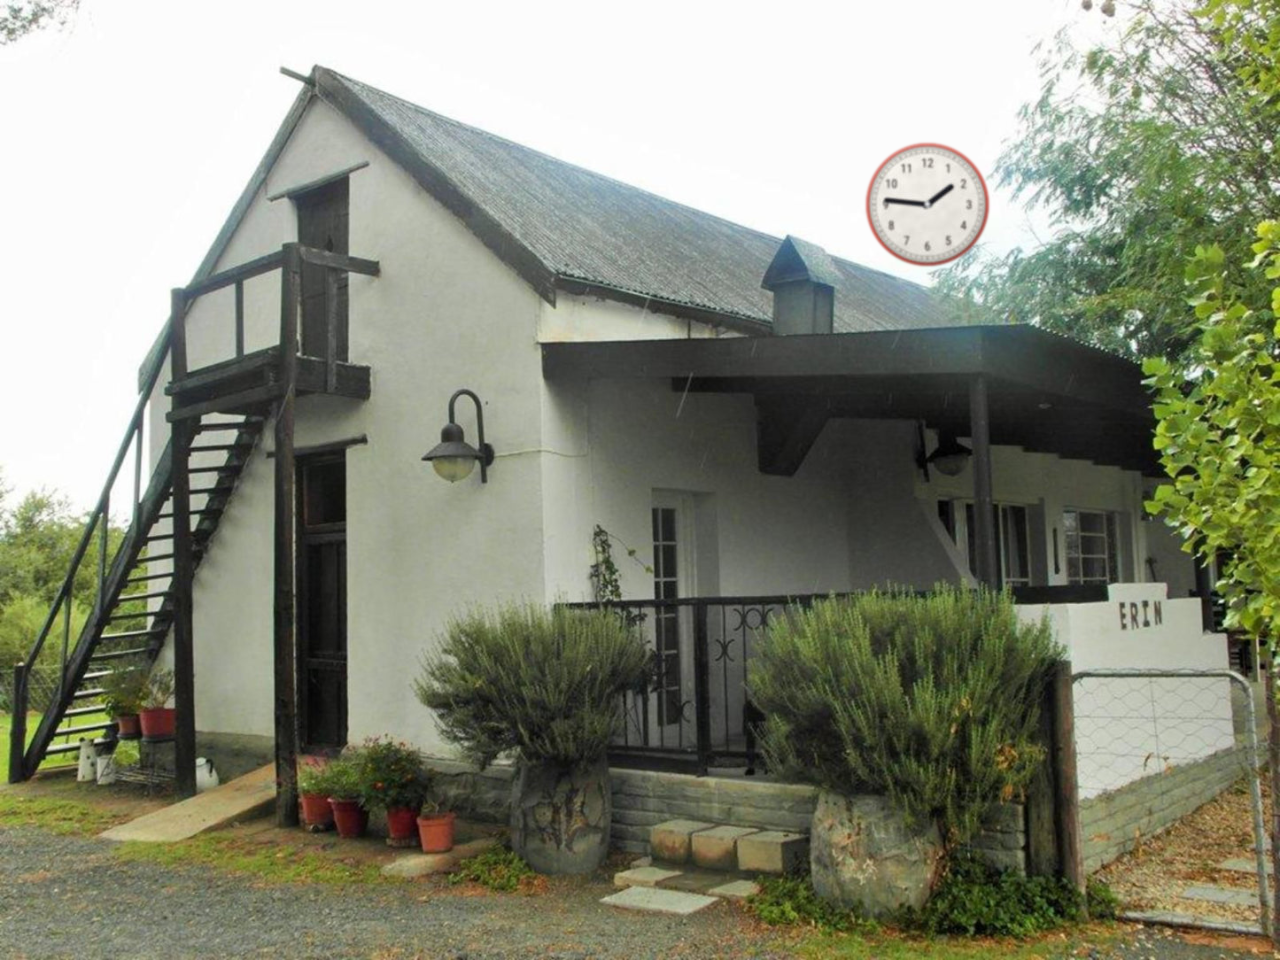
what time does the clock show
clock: 1:46
